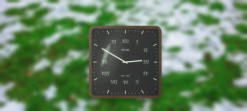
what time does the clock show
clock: 2:50
